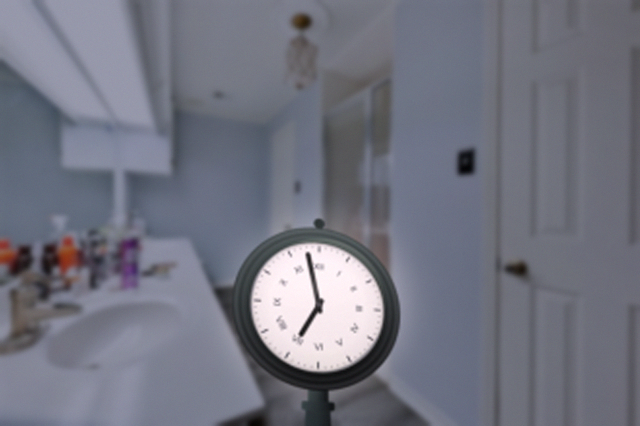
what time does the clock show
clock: 6:58
